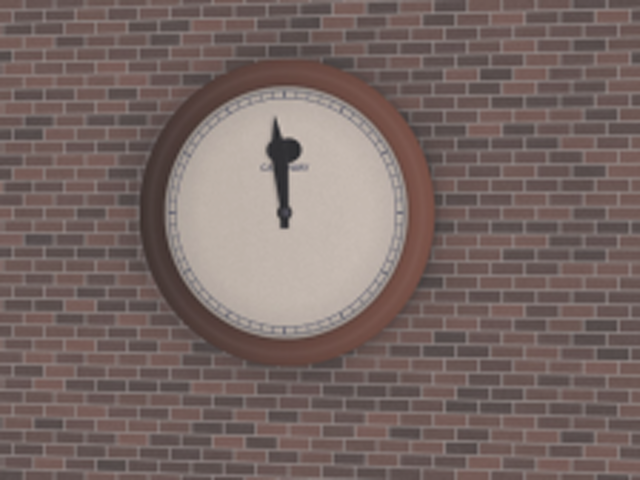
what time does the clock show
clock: 11:59
